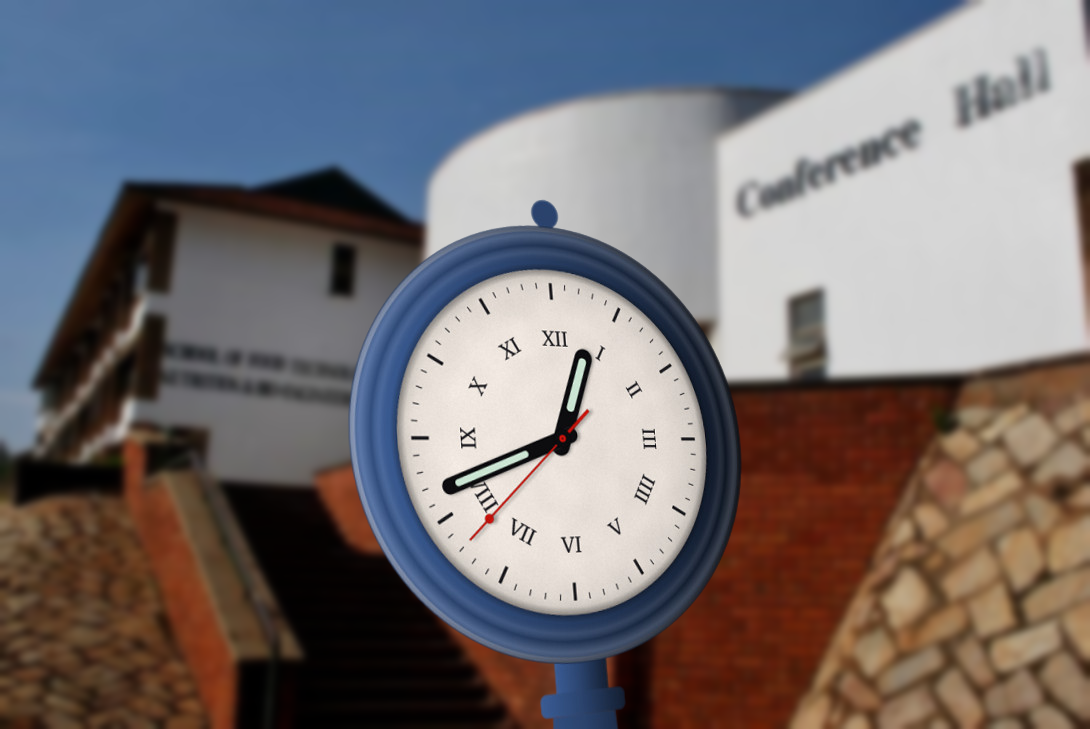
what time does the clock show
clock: 12:41:38
